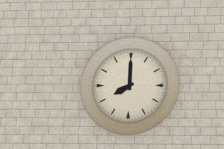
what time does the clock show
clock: 8:00
